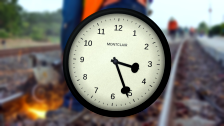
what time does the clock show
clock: 3:26
